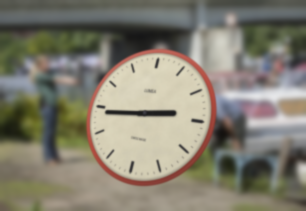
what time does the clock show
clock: 2:44
